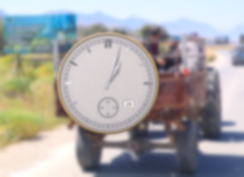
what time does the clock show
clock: 1:03
